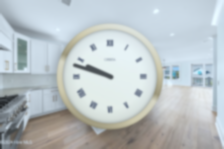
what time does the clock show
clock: 9:48
